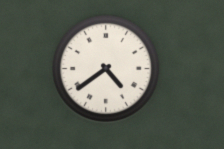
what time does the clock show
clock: 4:39
